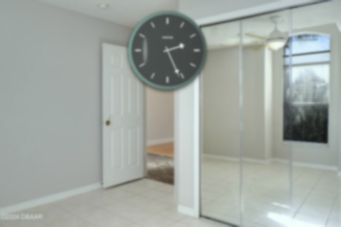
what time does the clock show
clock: 2:26
